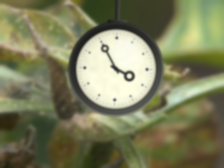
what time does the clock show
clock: 3:55
